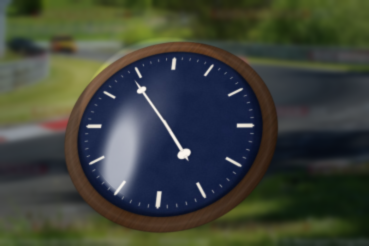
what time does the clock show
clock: 4:54
